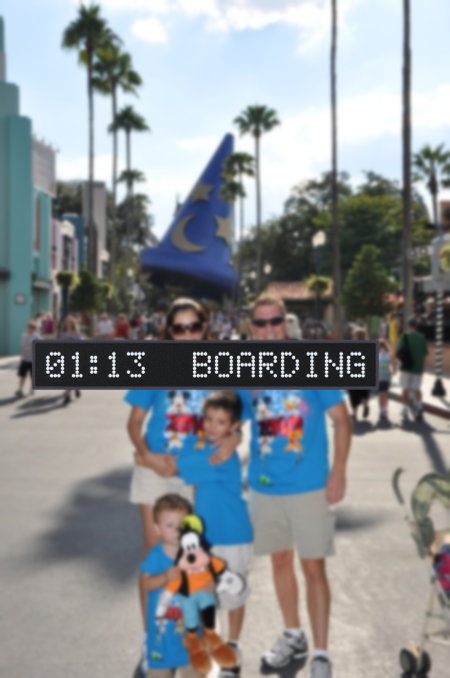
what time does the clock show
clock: 1:13
